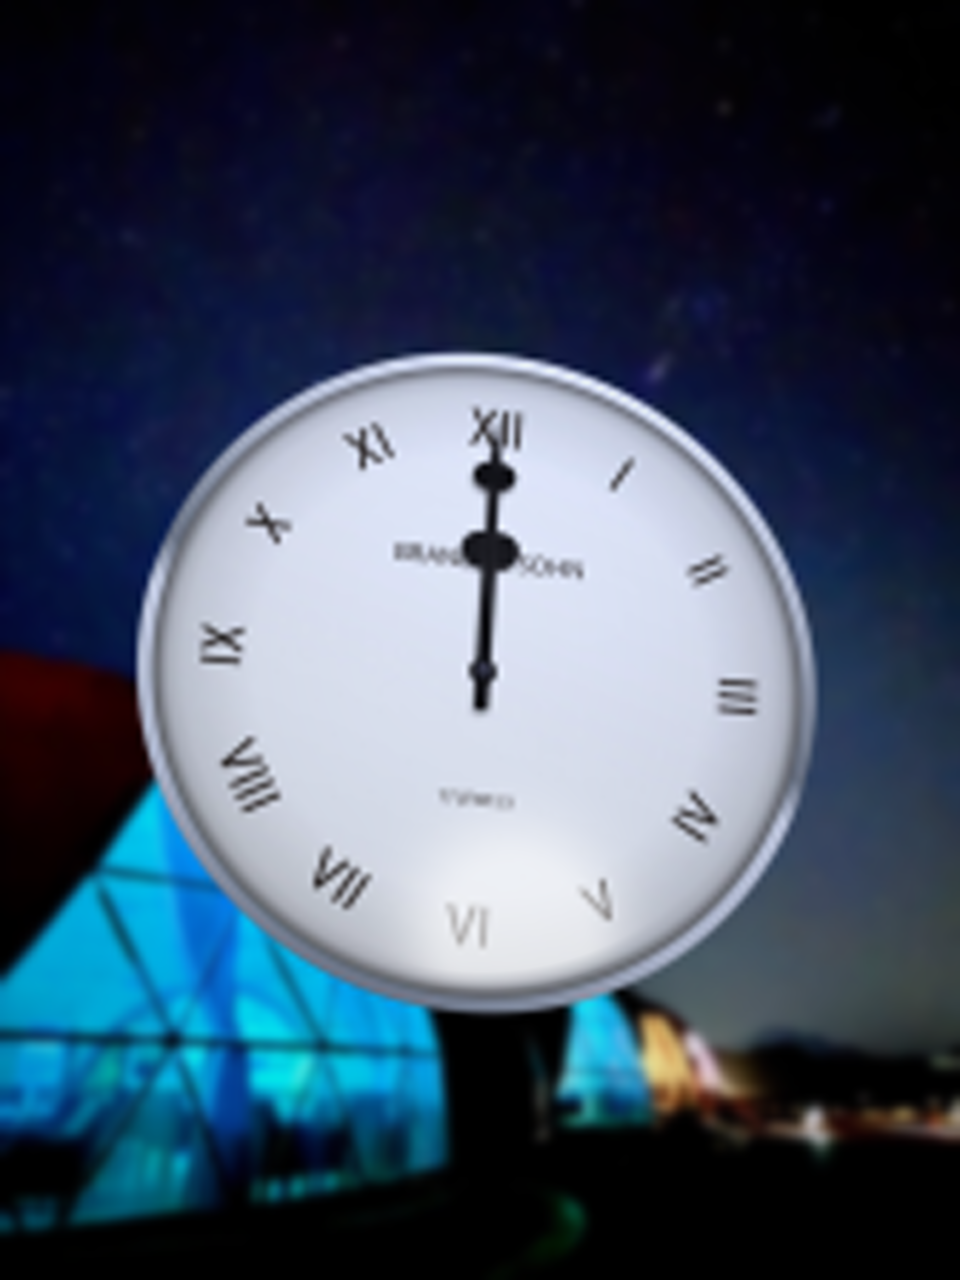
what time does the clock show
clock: 12:00
